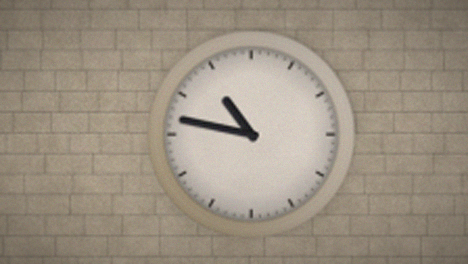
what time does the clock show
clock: 10:47
